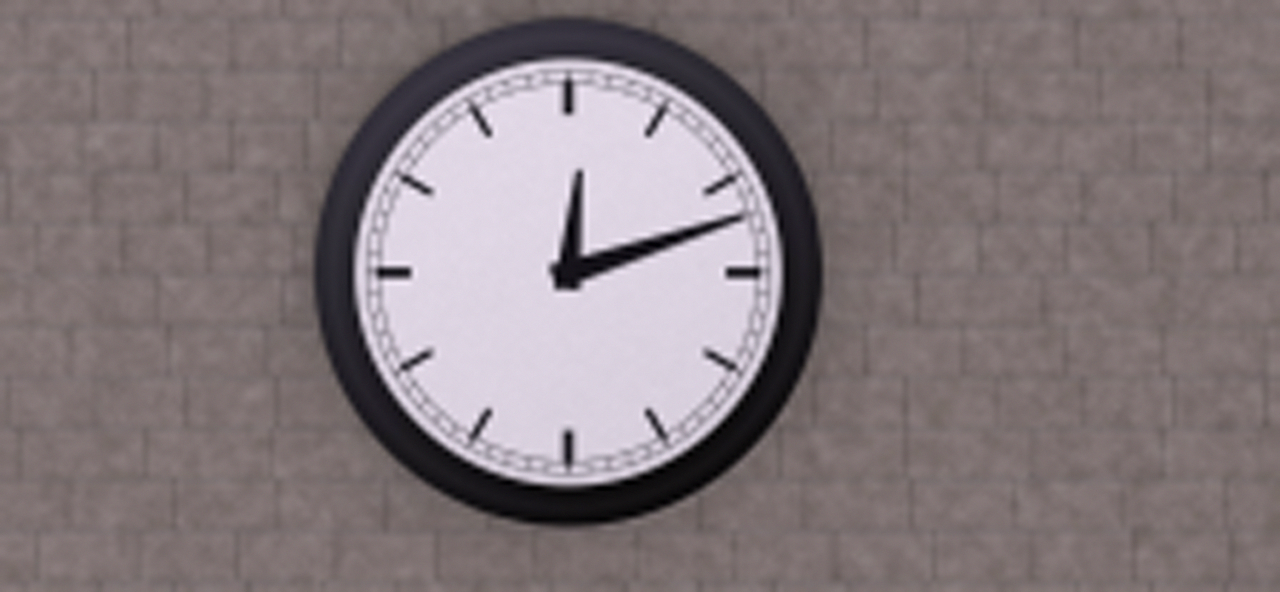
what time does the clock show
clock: 12:12
